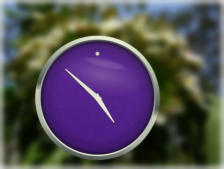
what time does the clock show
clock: 4:52
